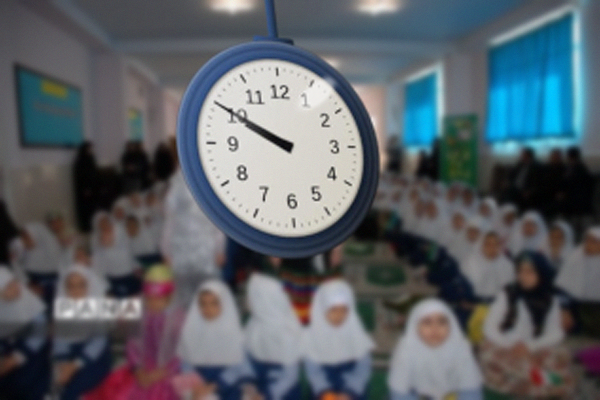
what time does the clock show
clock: 9:50
